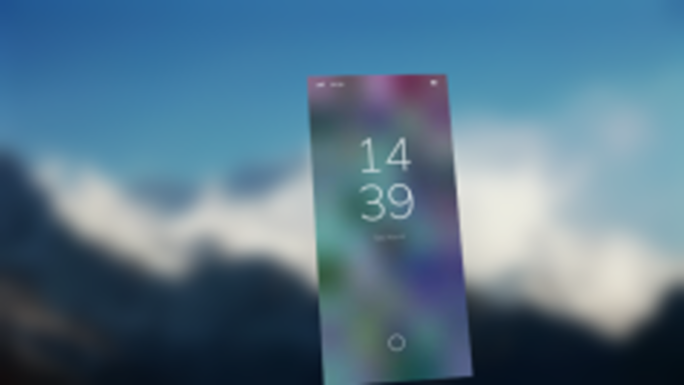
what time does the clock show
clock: 14:39
